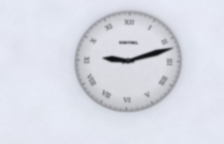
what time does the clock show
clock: 9:12
